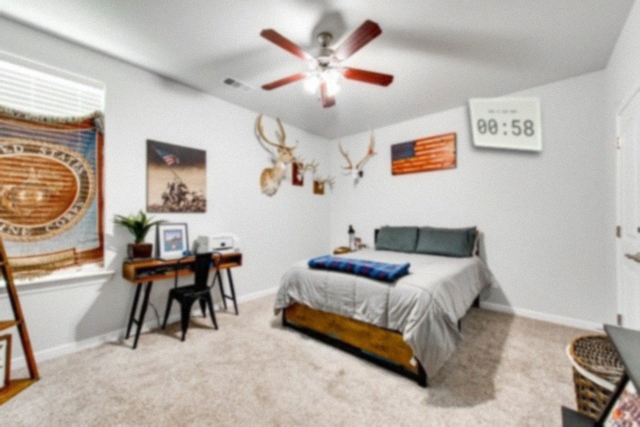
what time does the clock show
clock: 0:58
